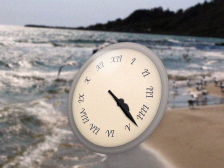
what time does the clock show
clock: 4:23
